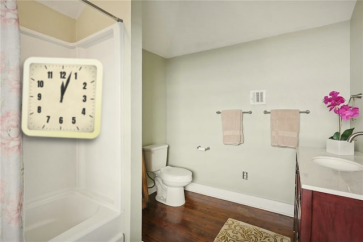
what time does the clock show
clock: 12:03
